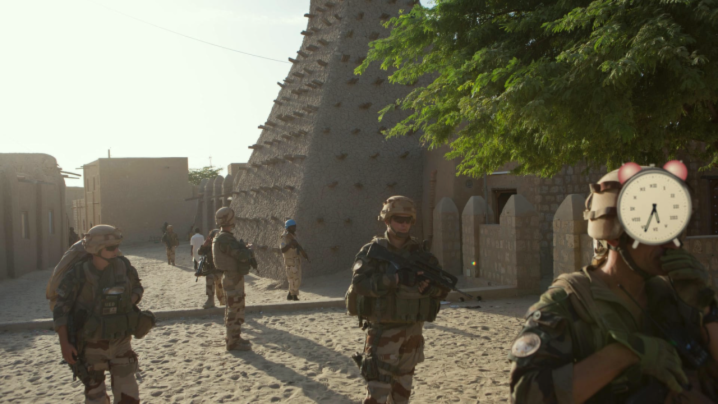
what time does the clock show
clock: 5:34
